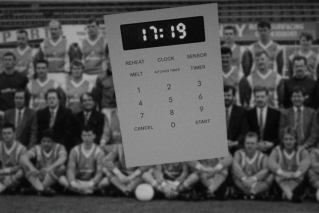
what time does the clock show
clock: 17:19
